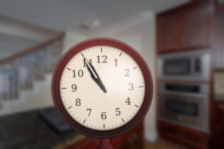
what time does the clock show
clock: 10:55
